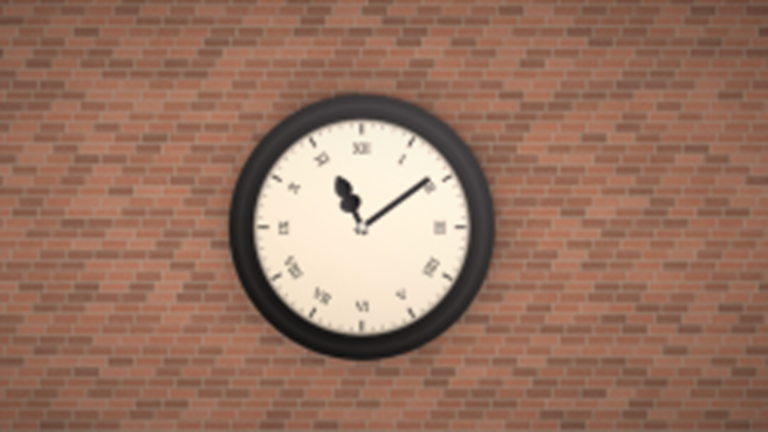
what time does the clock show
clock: 11:09
